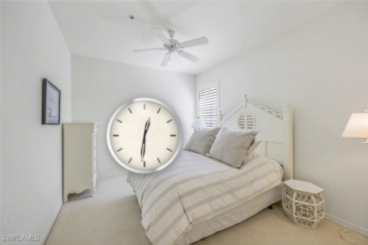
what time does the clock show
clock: 12:31
